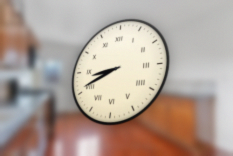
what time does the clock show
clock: 8:41
